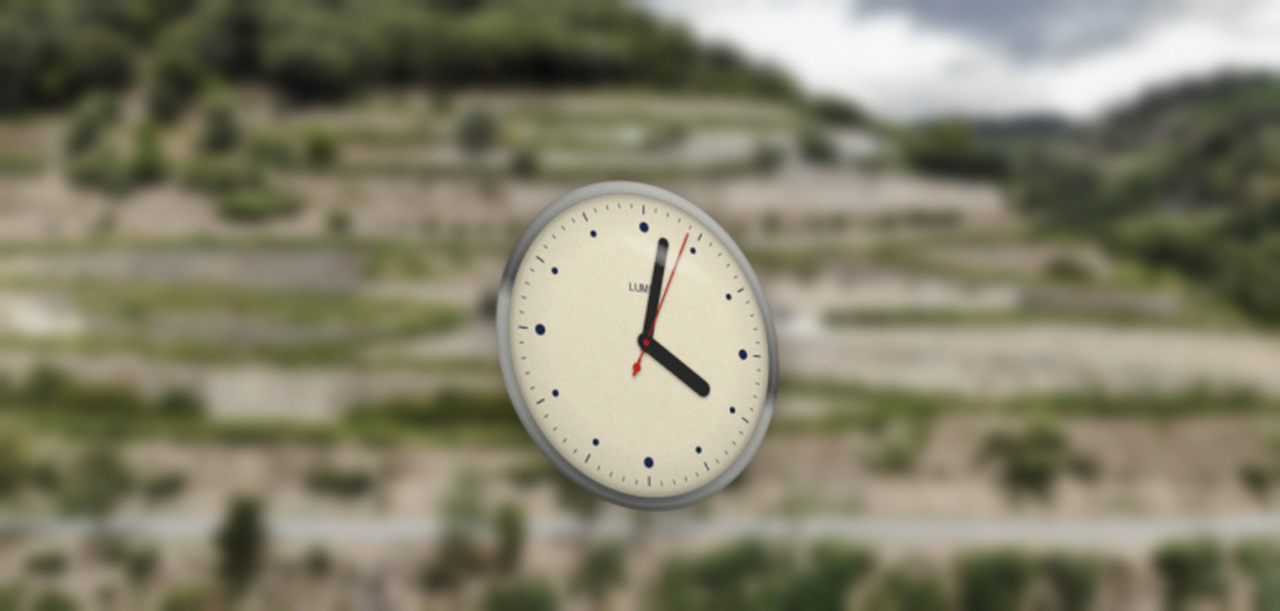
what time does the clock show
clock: 4:02:04
